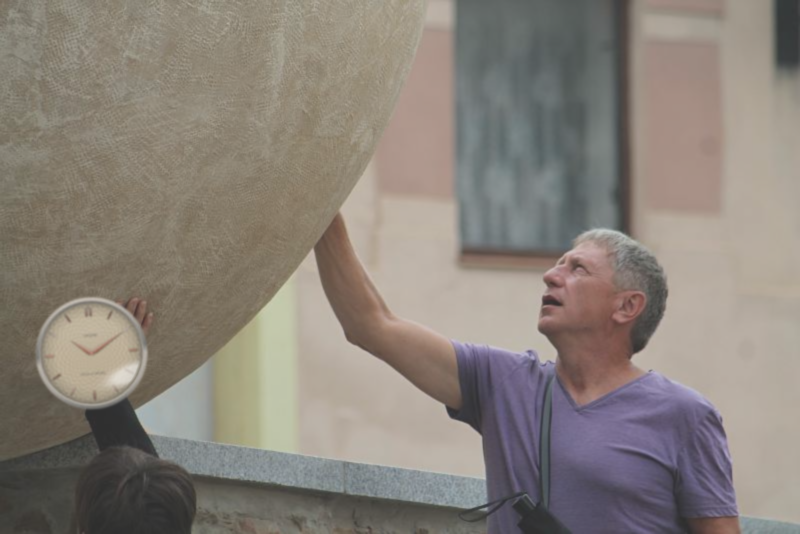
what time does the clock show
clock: 10:10
